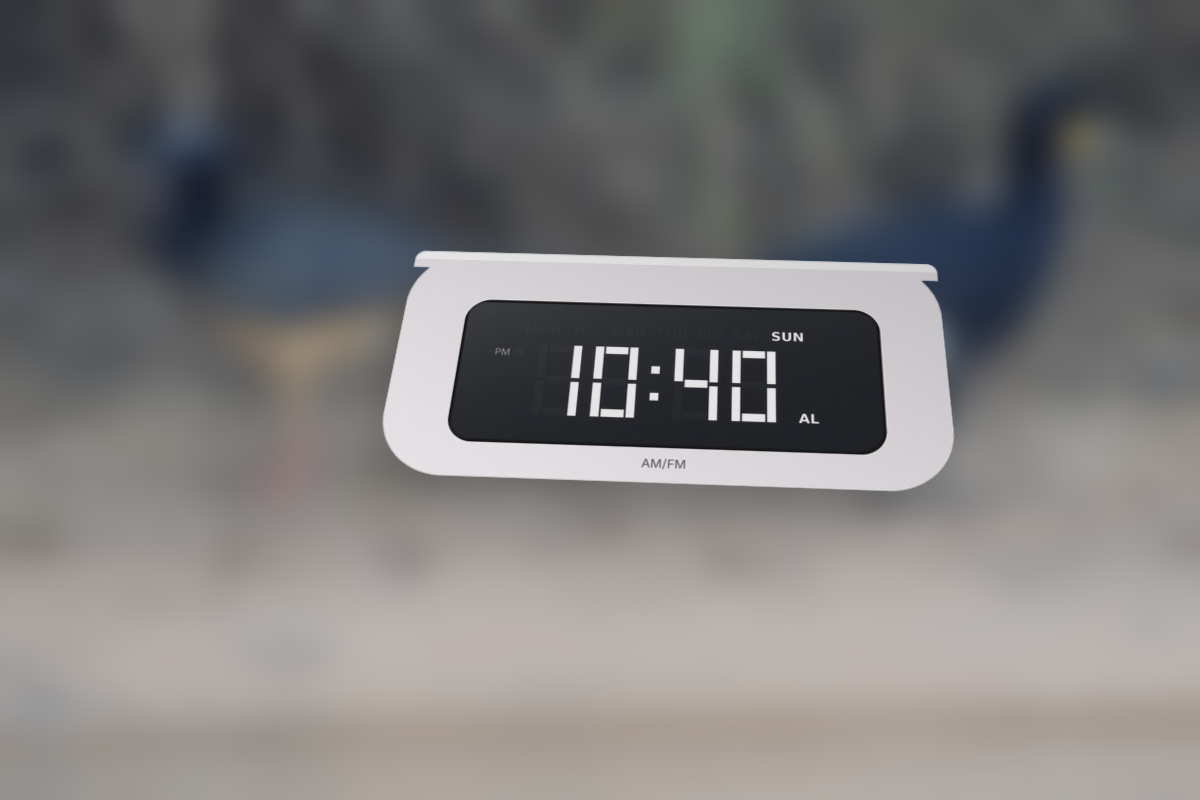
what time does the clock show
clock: 10:40
